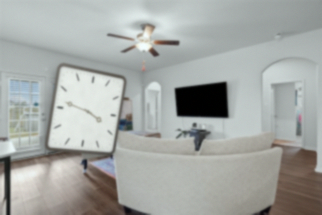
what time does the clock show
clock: 3:47
